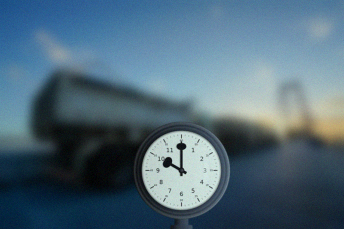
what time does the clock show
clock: 10:00
